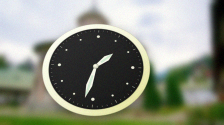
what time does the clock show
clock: 1:32
